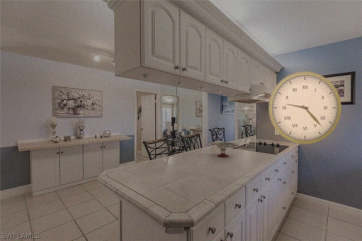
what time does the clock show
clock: 9:23
